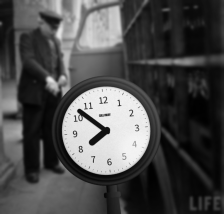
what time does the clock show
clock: 7:52
